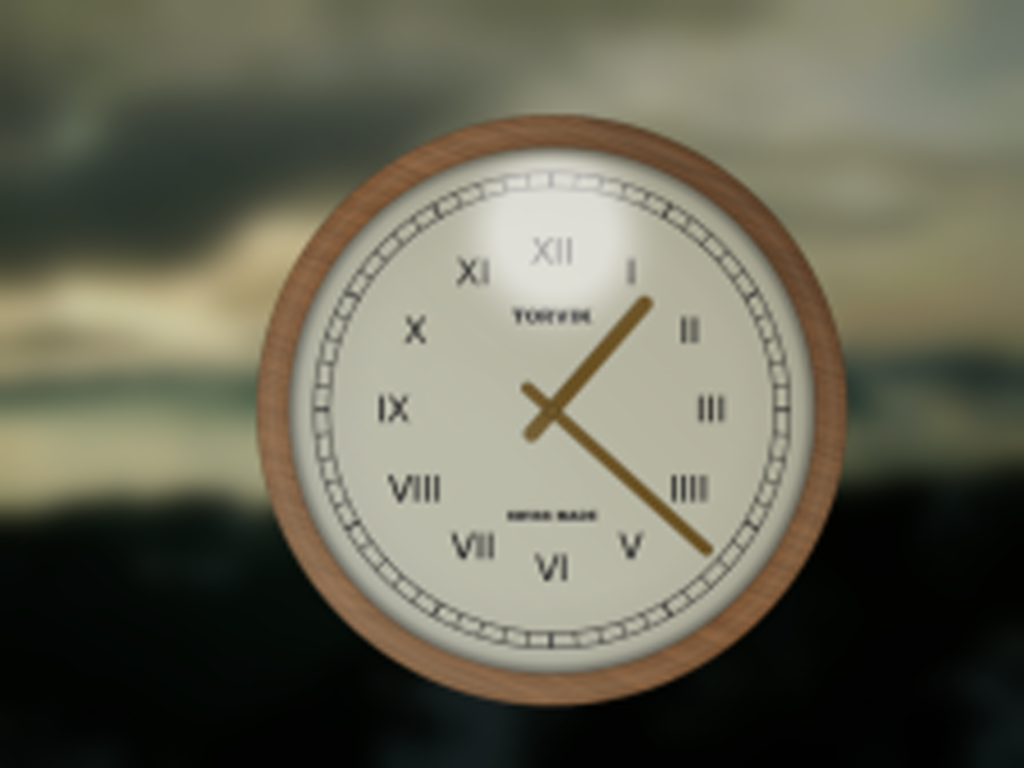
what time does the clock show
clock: 1:22
